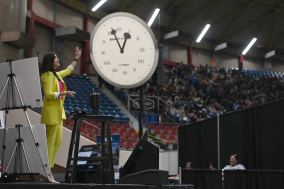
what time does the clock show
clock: 12:57
